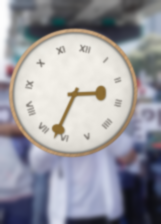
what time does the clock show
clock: 2:32
